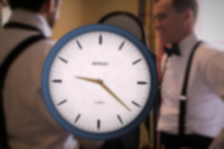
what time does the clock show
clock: 9:22
